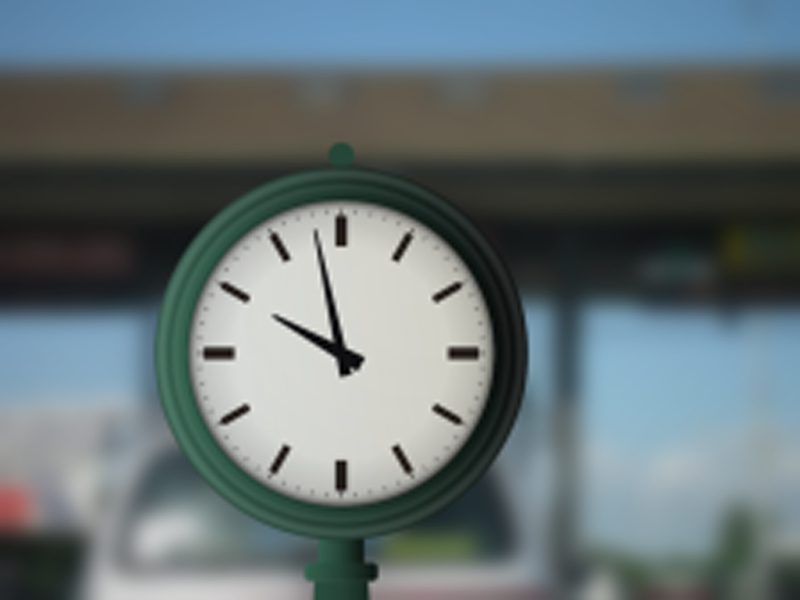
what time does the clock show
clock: 9:58
